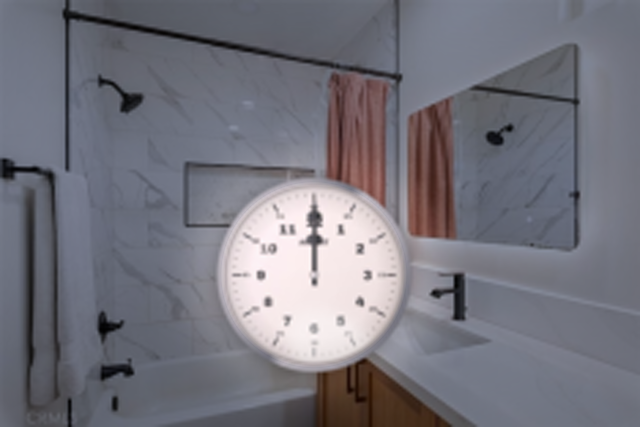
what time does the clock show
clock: 12:00
